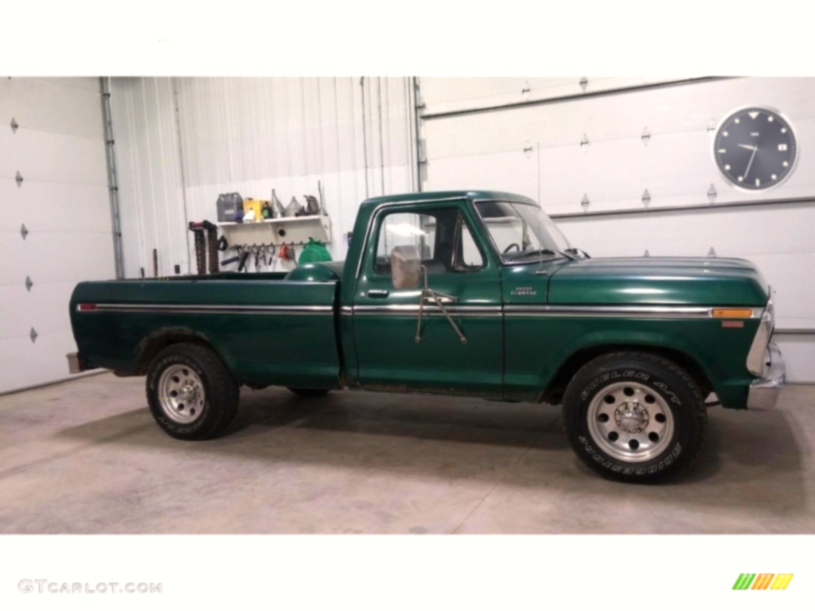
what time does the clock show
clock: 9:34
